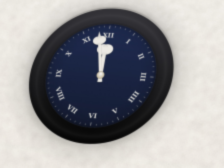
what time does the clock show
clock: 11:58
